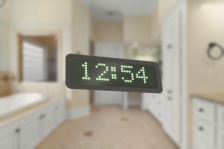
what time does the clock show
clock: 12:54
